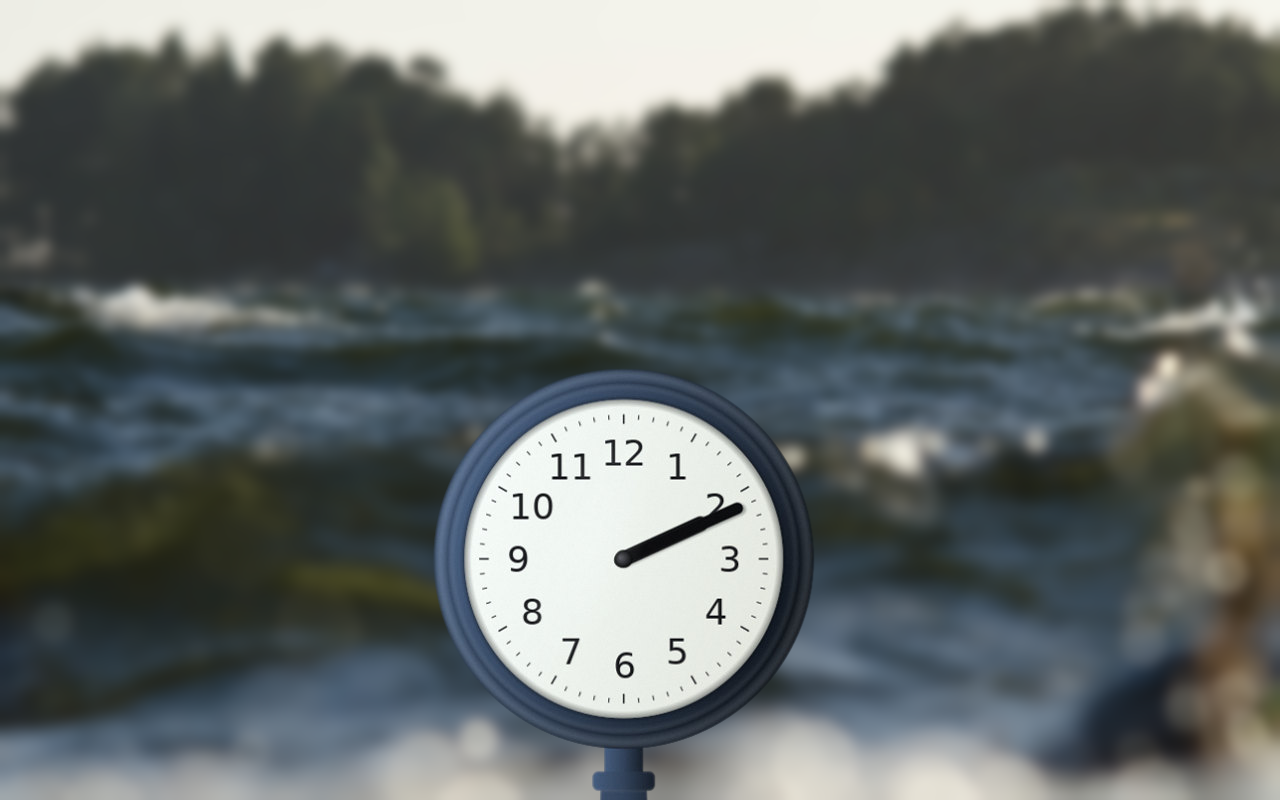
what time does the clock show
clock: 2:11
